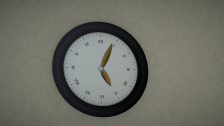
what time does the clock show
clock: 5:04
